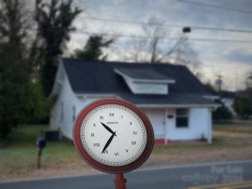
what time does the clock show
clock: 10:36
